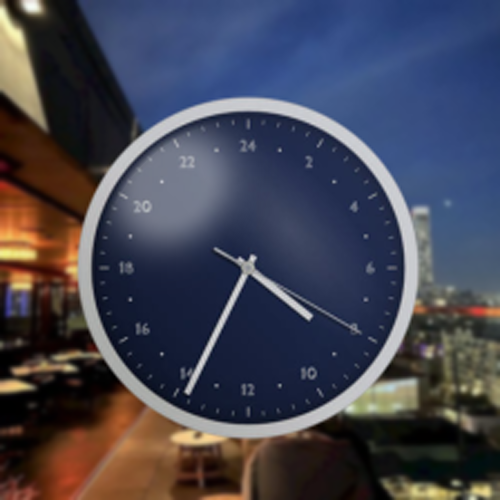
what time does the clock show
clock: 8:34:20
